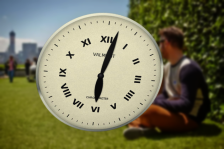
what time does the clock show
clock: 6:02
